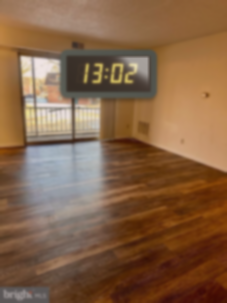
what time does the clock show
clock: 13:02
